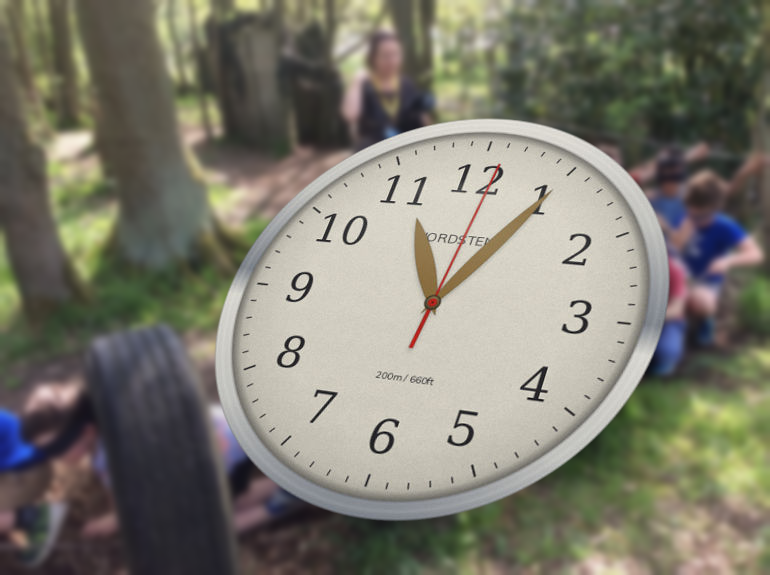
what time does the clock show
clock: 11:05:01
